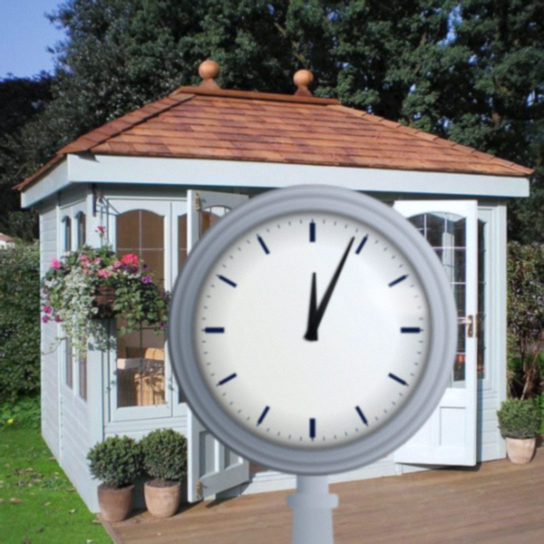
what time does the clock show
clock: 12:04
